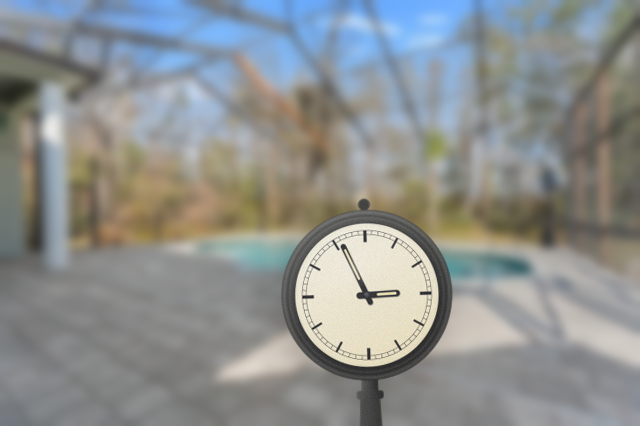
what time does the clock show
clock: 2:56
